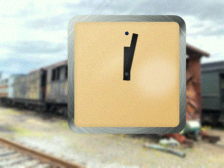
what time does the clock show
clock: 12:02
